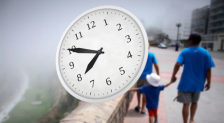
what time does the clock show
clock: 7:50
